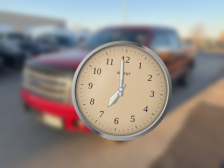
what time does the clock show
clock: 6:59
